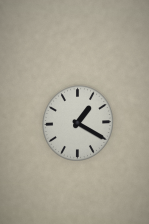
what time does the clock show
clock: 1:20
